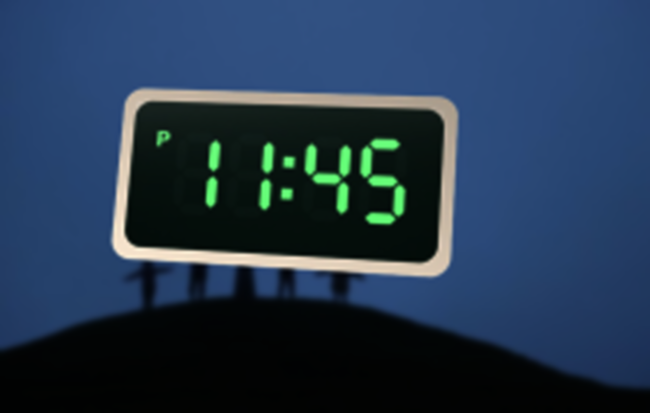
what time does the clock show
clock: 11:45
